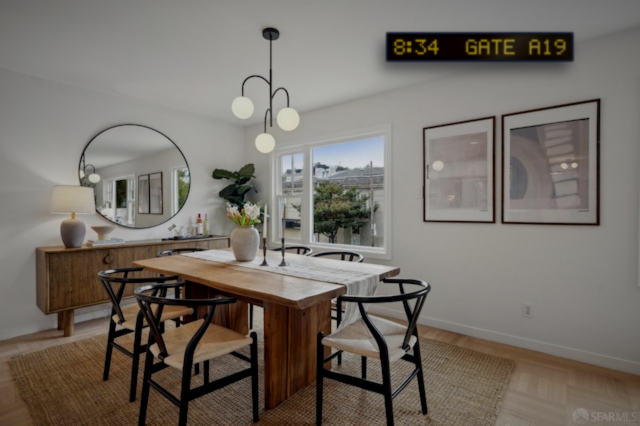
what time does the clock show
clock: 8:34
